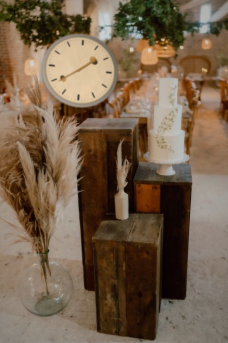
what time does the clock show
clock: 1:39
